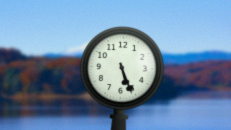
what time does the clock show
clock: 5:26
